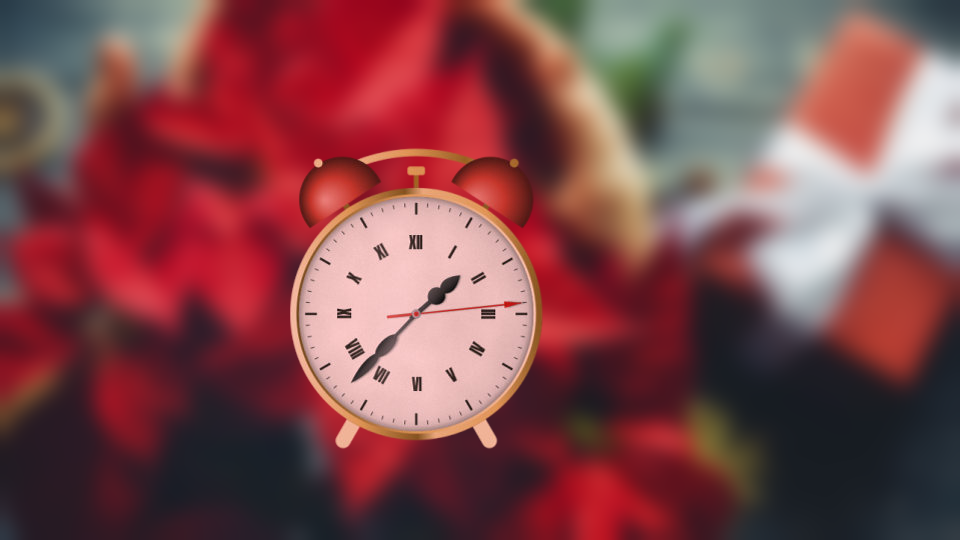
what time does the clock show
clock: 1:37:14
